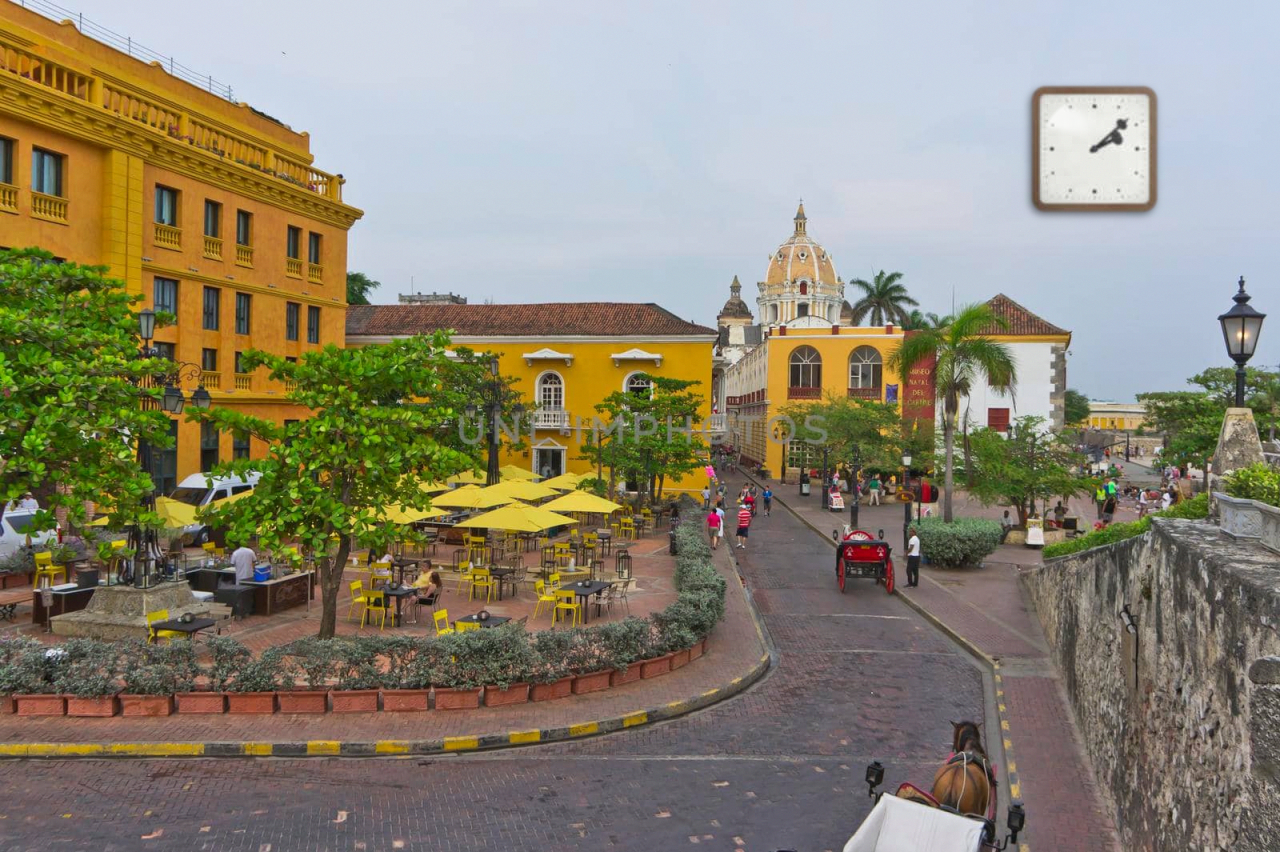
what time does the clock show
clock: 2:08
